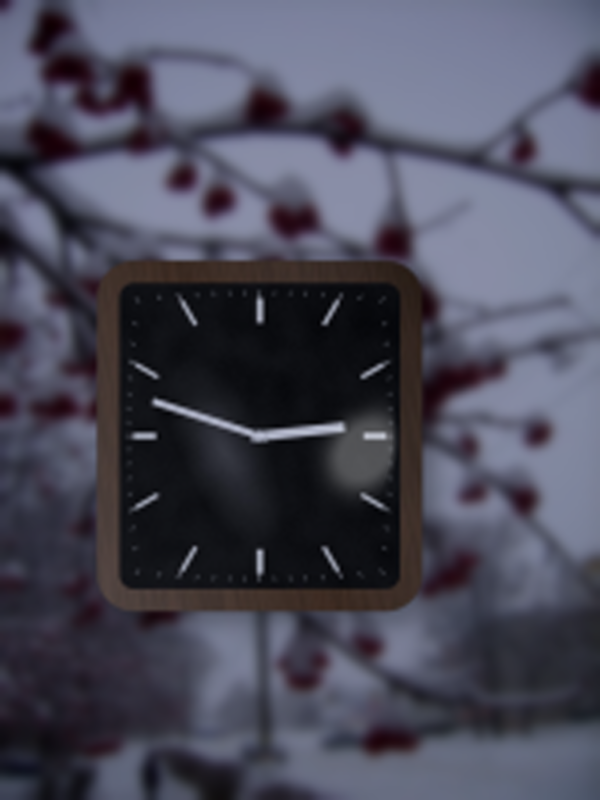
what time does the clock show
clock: 2:48
